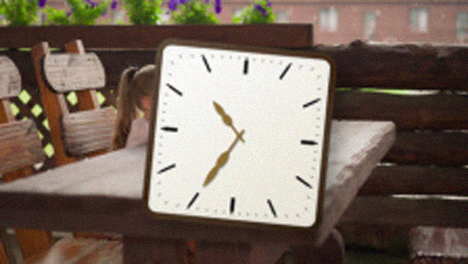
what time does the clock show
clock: 10:35
